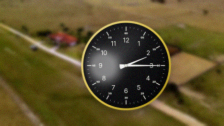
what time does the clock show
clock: 2:15
